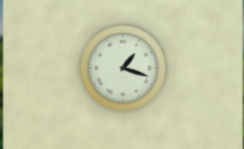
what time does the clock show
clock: 1:18
